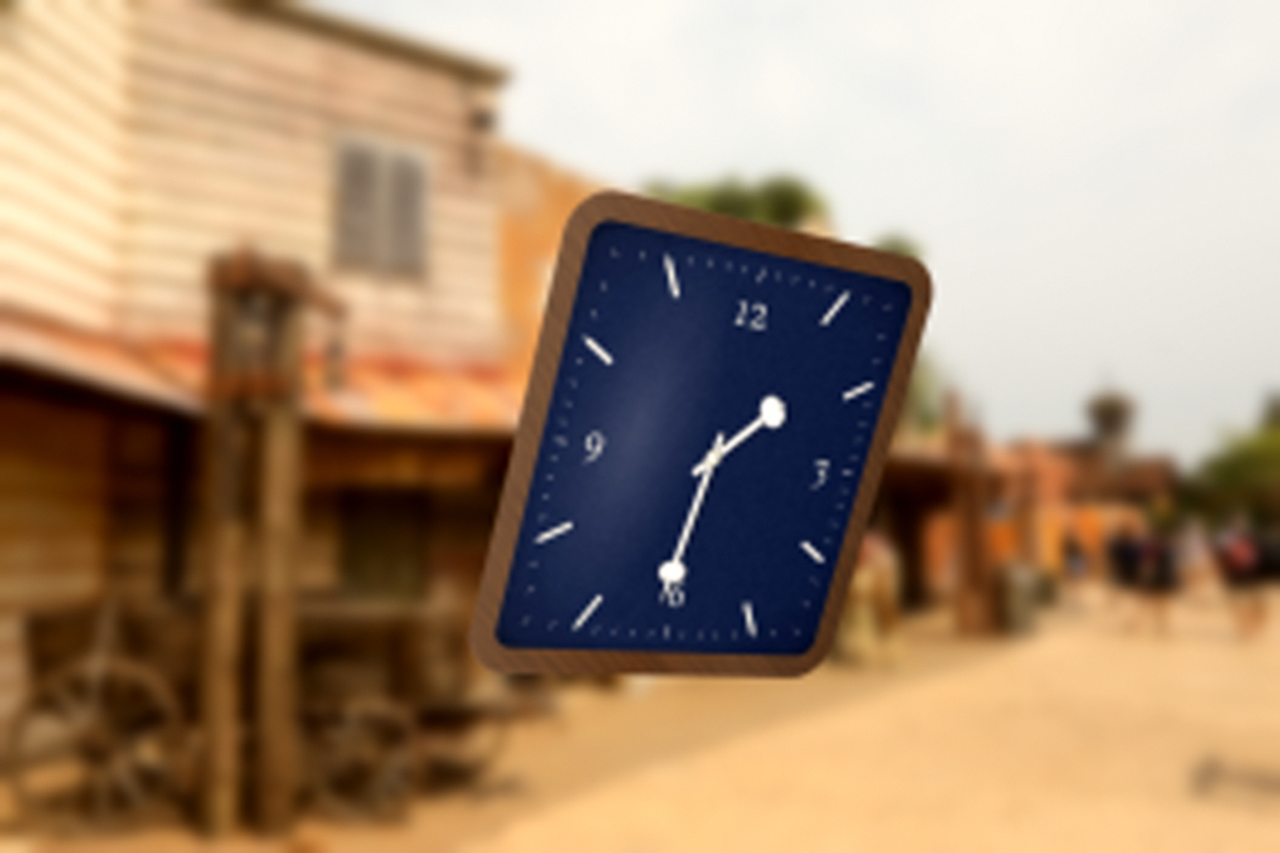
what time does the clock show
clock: 1:31
